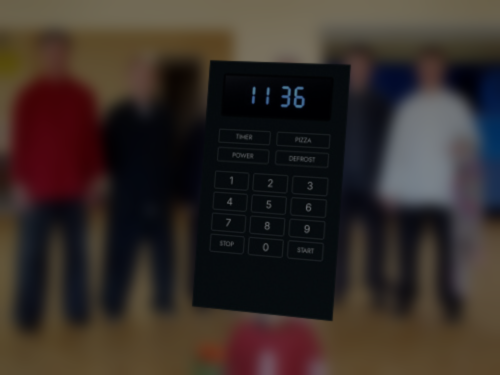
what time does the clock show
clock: 11:36
